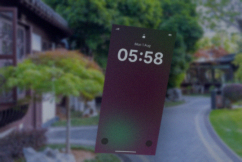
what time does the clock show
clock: 5:58
